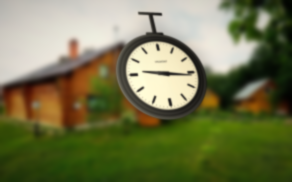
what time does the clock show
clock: 9:16
